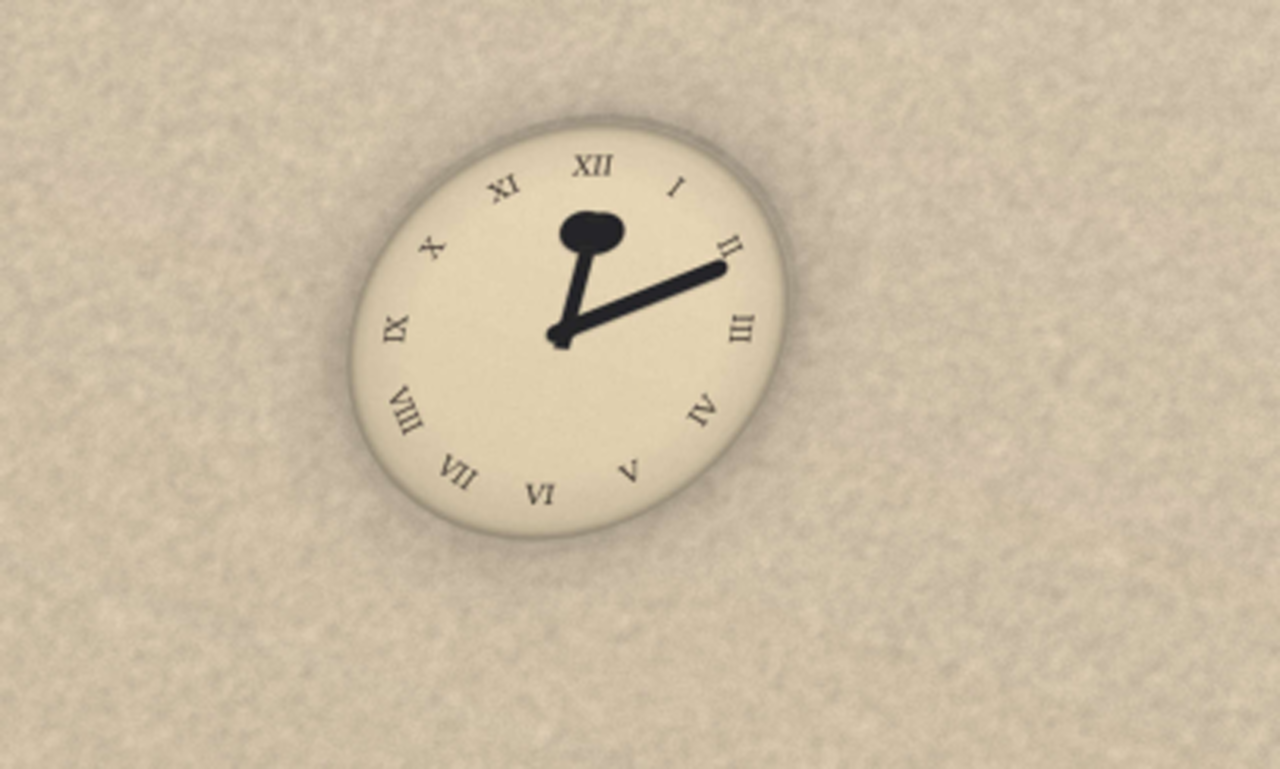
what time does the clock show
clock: 12:11
